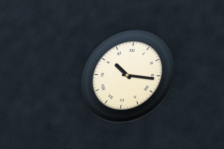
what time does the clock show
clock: 10:16
